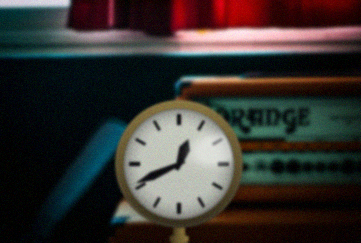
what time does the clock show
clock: 12:41
